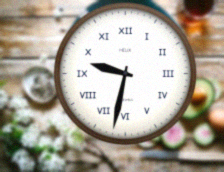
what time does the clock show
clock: 9:32
